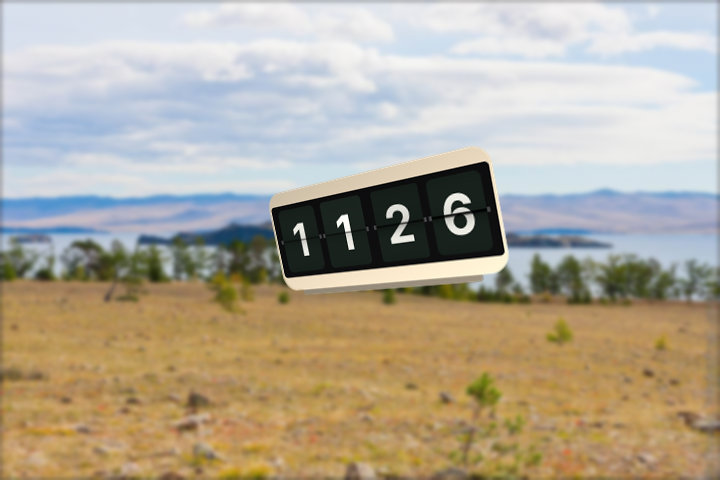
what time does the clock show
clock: 11:26
